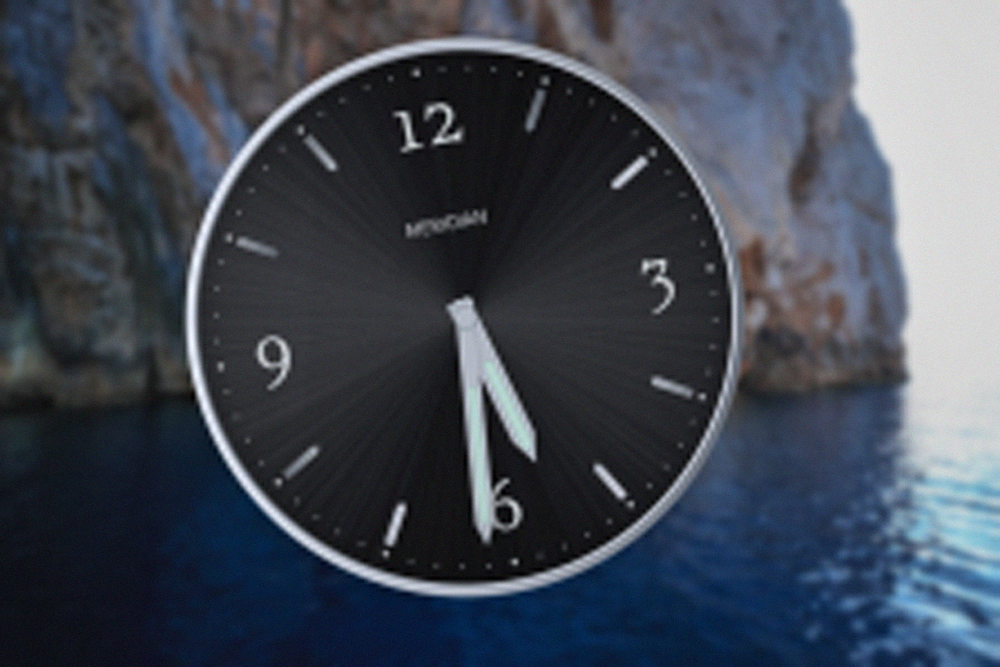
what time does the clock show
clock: 5:31
